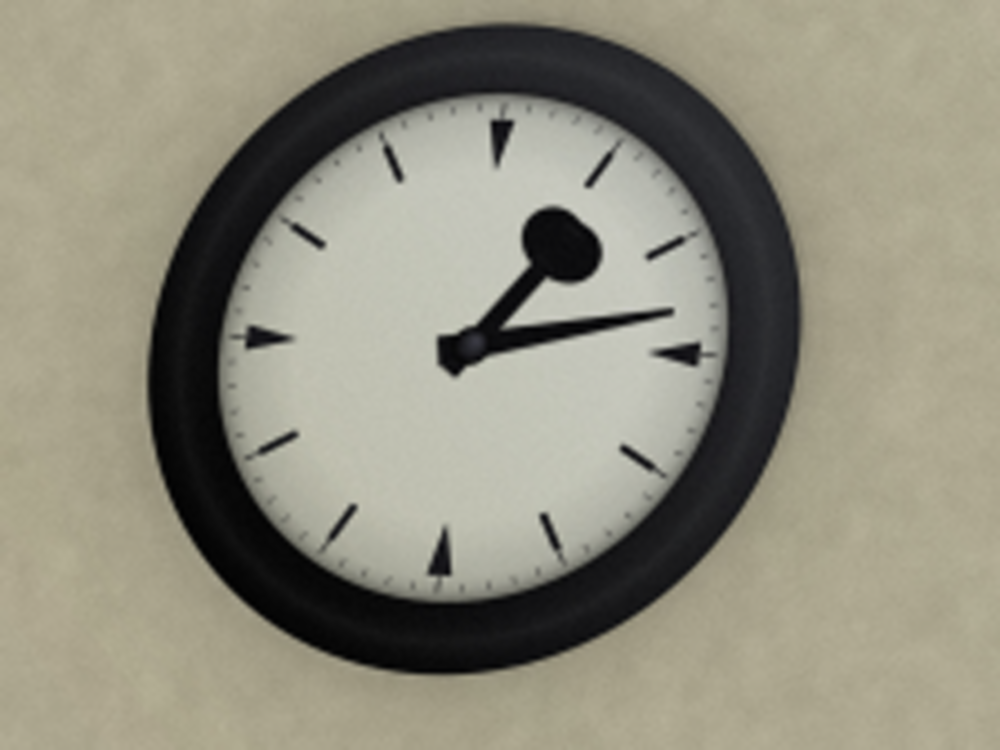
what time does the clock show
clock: 1:13
